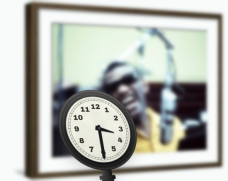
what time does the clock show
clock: 3:30
